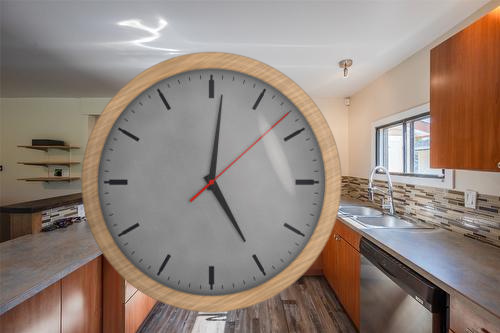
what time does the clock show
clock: 5:01:08
